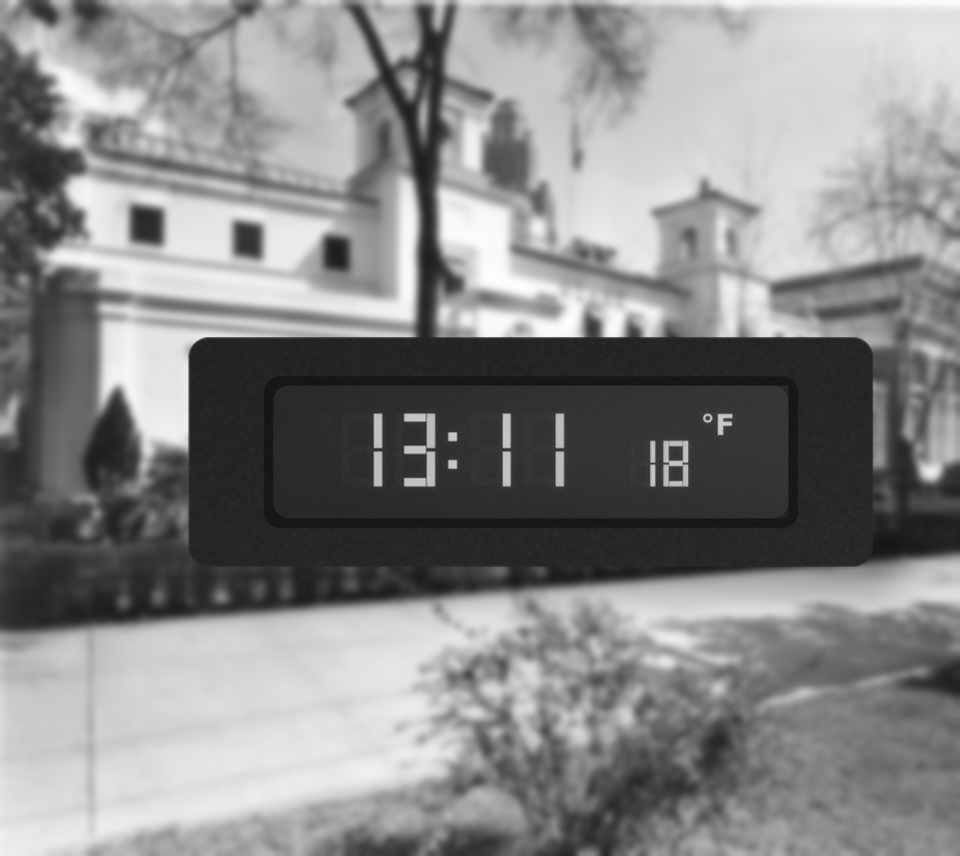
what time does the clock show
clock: 13:11
